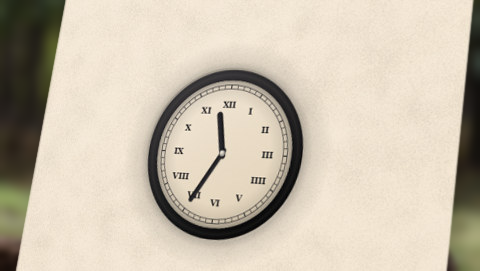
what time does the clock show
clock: 11:35
